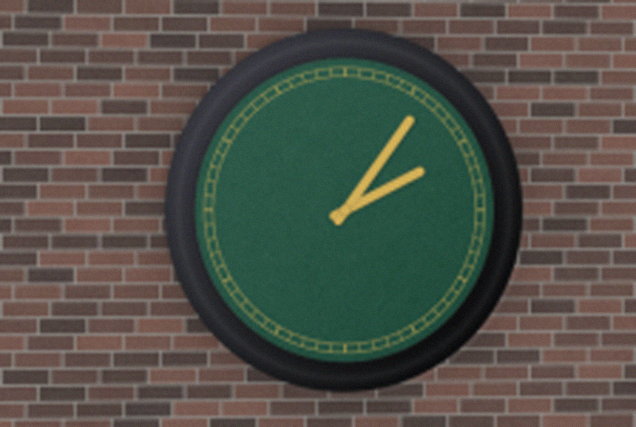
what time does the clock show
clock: 2:06
